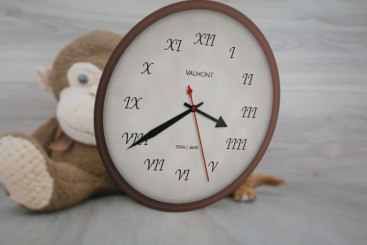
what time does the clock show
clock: 3:39:26
